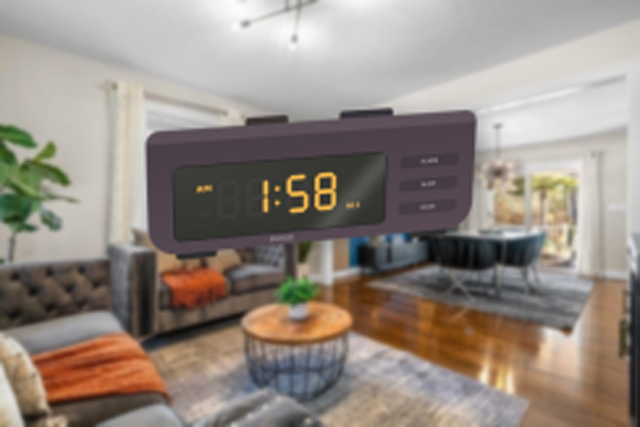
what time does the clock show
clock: 1:58
